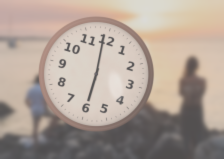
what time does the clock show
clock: 5:59
